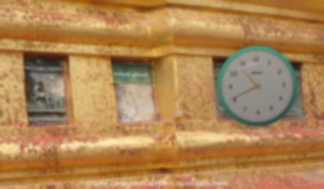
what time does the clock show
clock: 10:41
